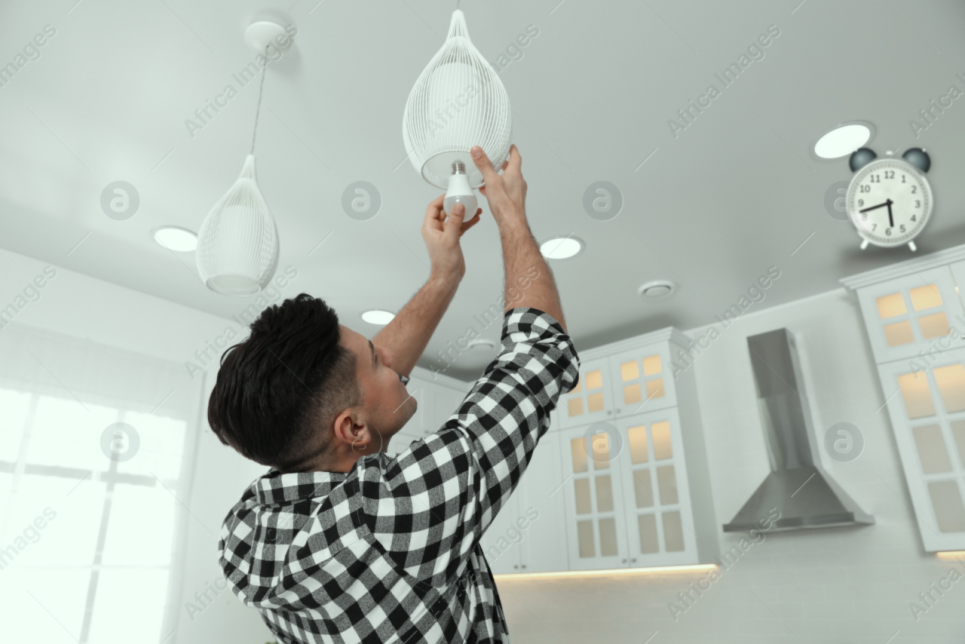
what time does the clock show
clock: 5:42
